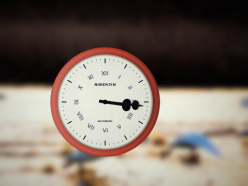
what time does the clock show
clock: 3:16
